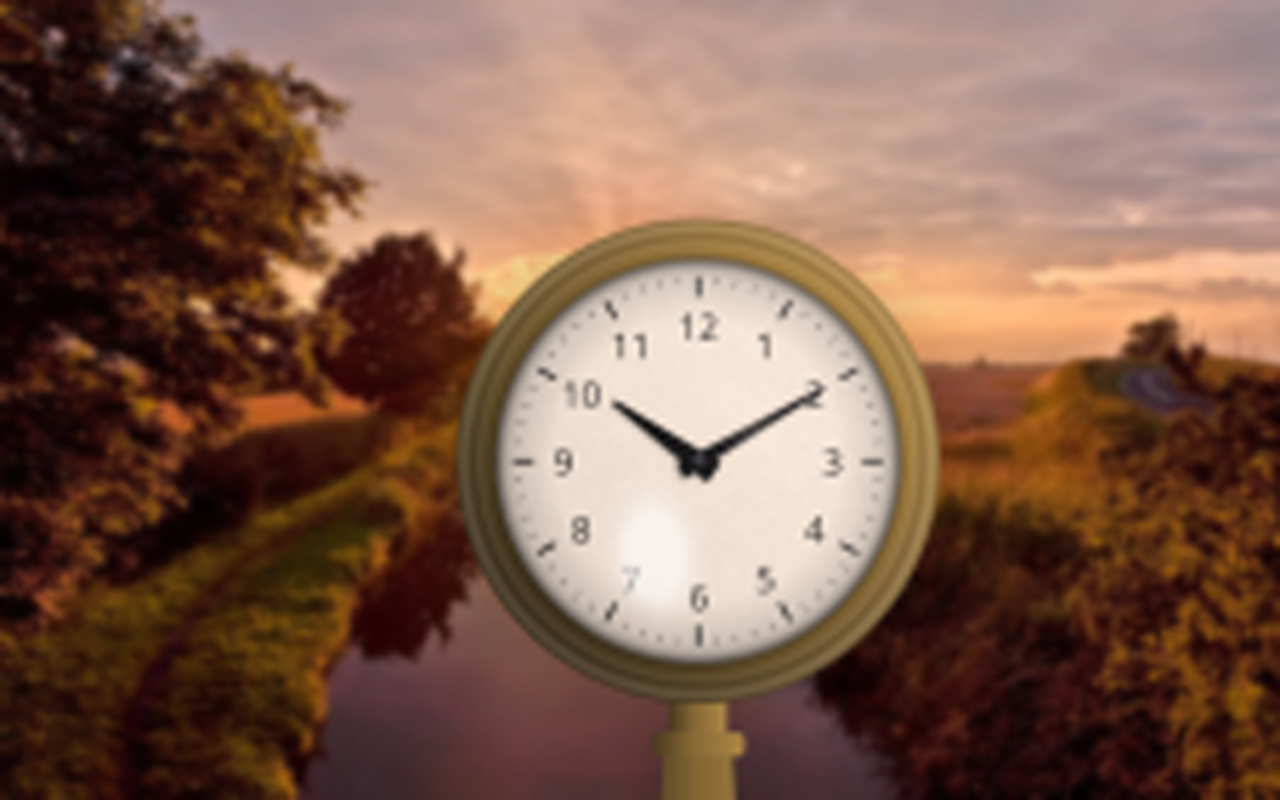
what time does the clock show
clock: 10:10
